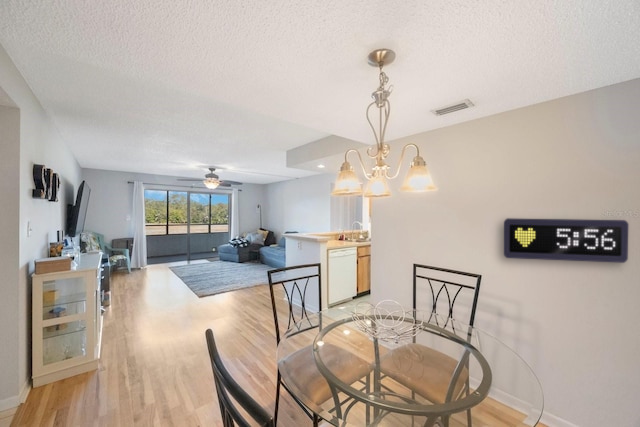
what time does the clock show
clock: 5:56
